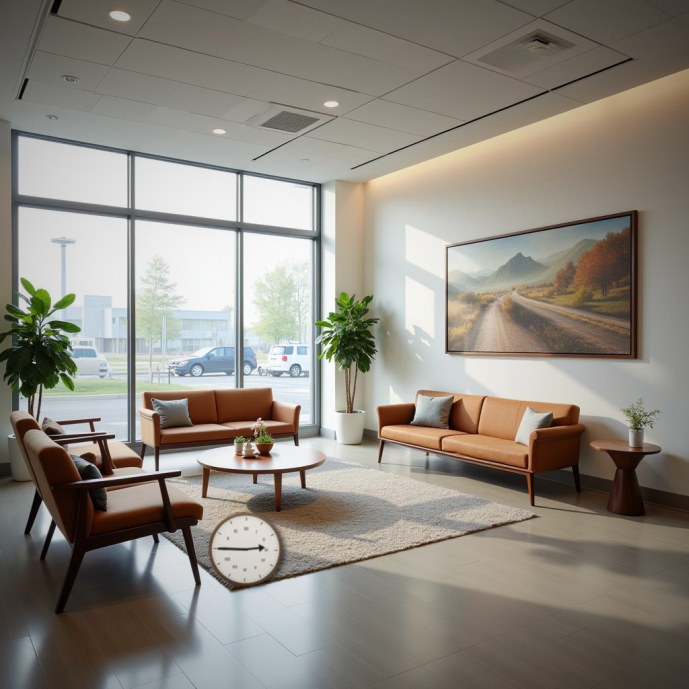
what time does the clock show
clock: 2:45
